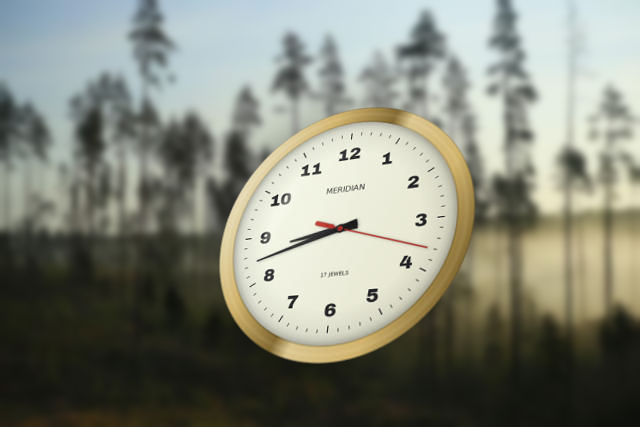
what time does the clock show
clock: 8:42:18
